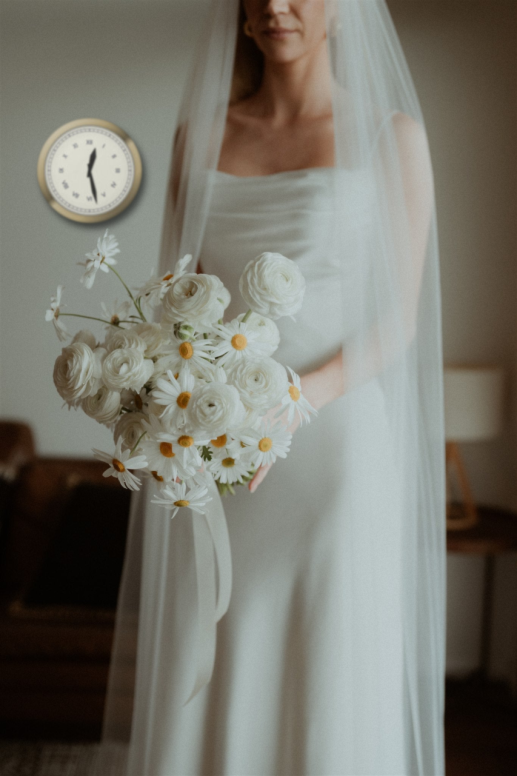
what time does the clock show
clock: 12:28
